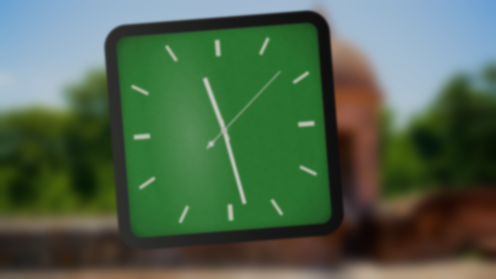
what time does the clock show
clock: 11:28:08
